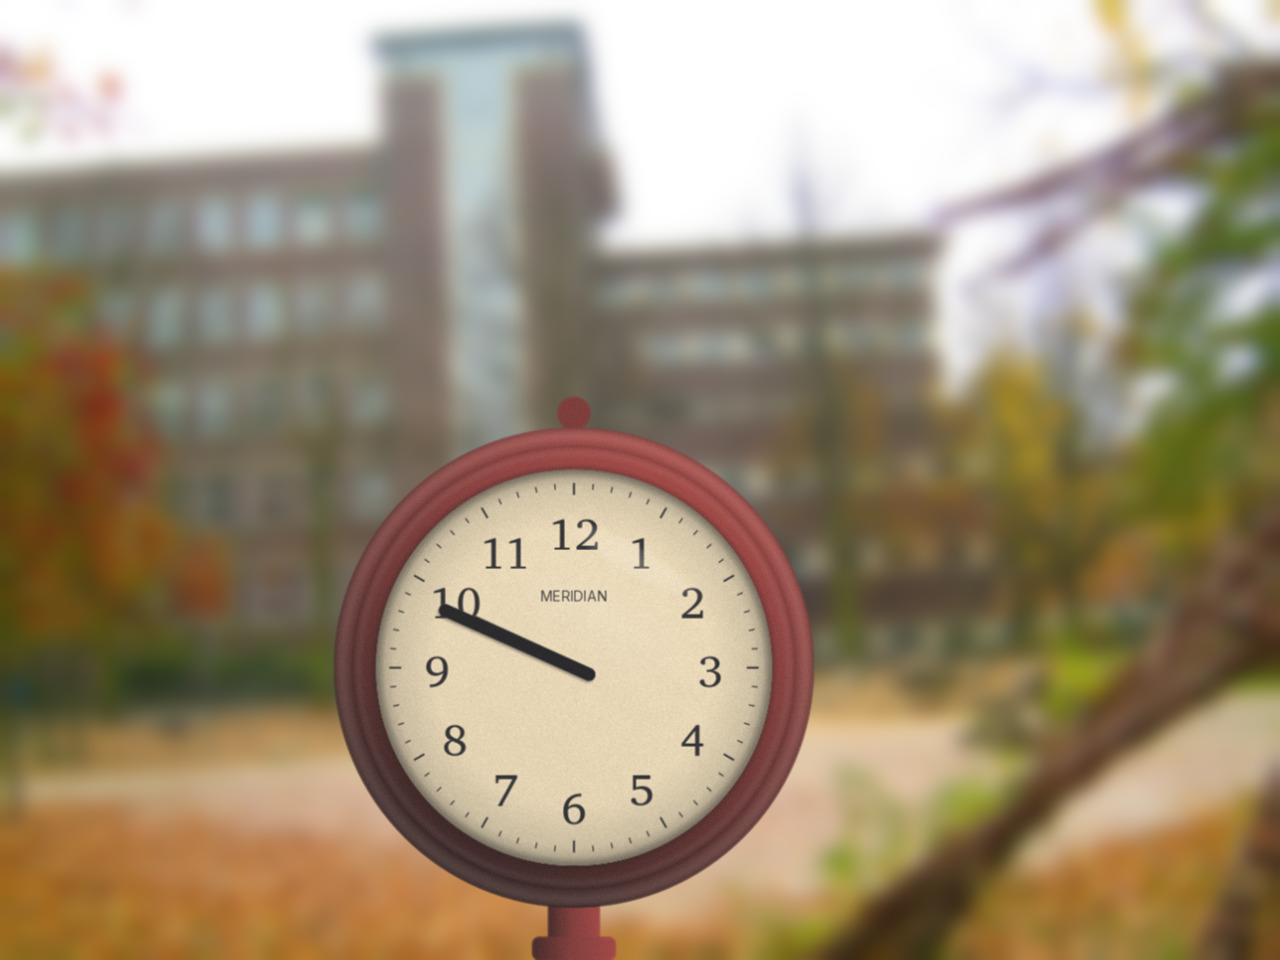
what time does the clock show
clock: 9:49
